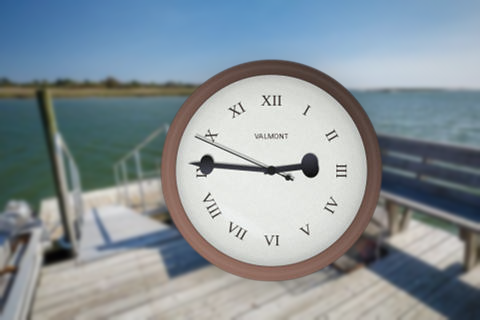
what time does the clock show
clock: 2:45:49
